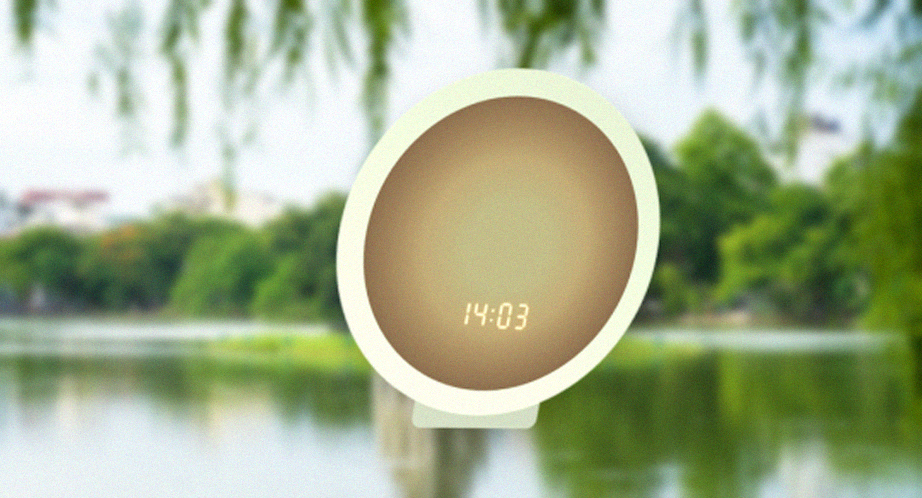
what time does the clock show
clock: 14:03
